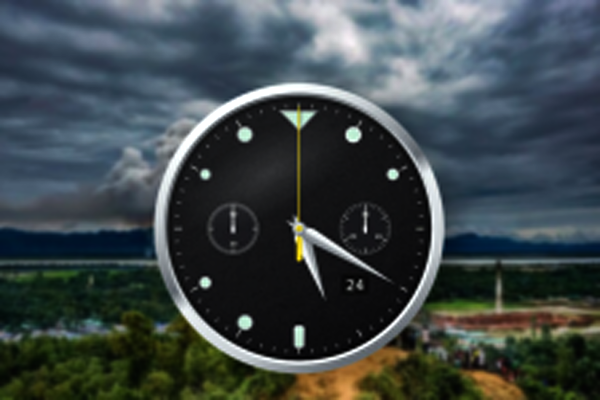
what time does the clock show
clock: 5:20
